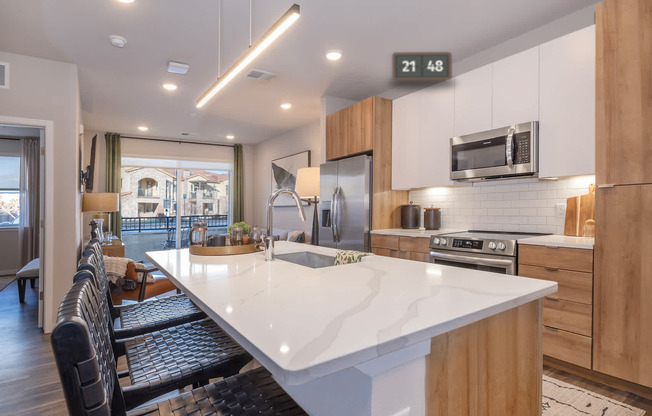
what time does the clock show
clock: 21:48
